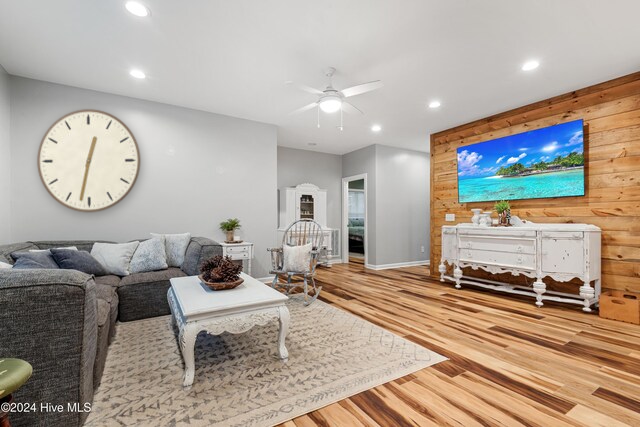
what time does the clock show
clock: 12:32
